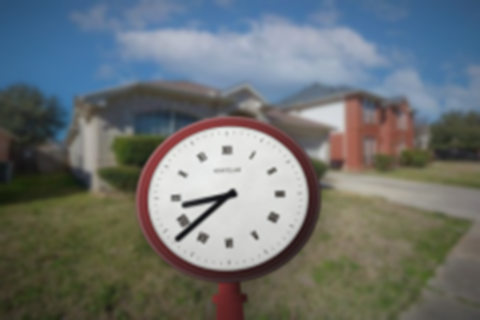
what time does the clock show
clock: 8:38
